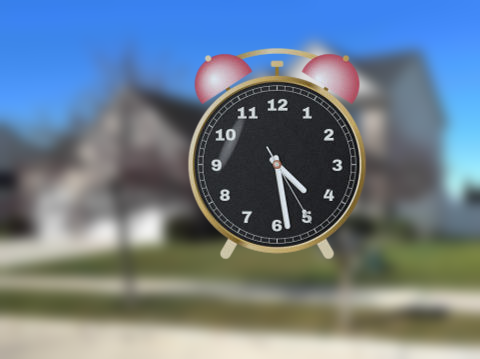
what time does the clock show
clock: 4:28:25
